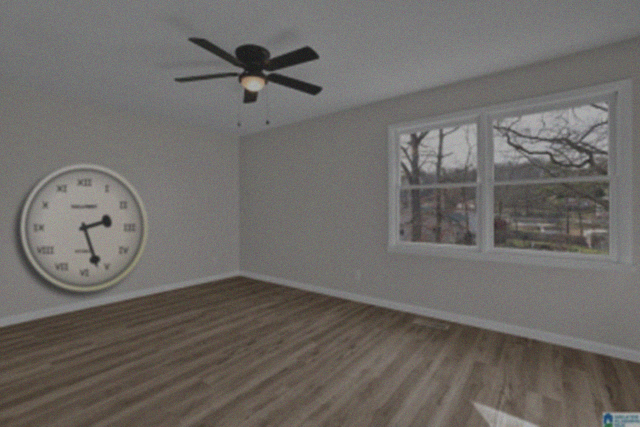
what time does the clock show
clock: 2:27
